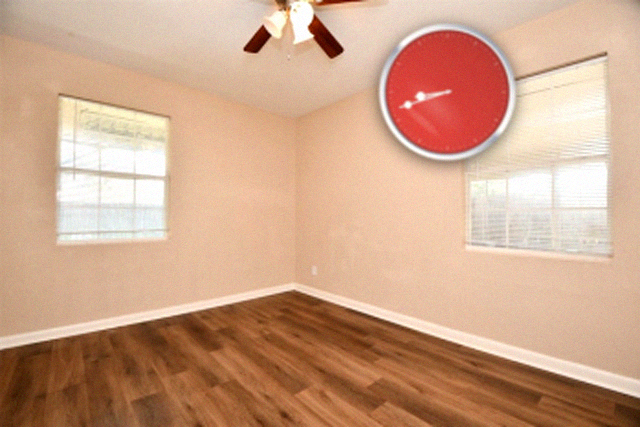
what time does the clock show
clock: 8:42
